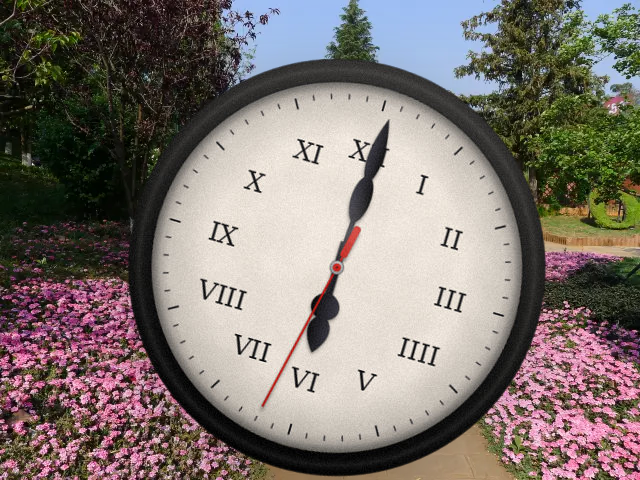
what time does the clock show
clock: 6:00:32
